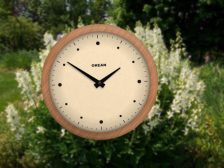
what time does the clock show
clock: 1:51
